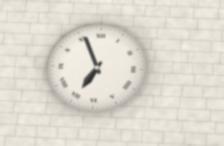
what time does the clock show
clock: 6:56
